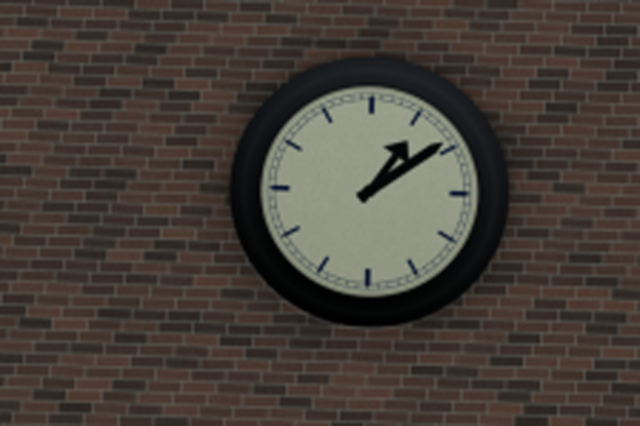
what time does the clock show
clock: 1:09
